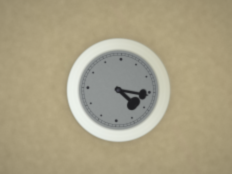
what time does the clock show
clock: 4:16
